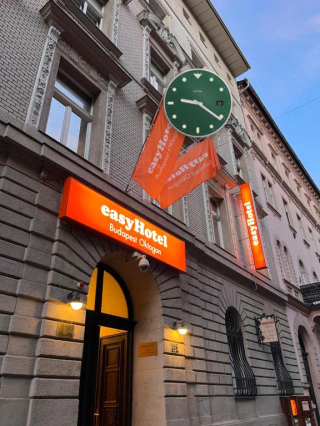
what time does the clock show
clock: 9:21
